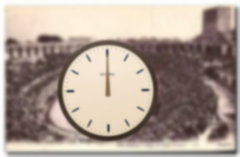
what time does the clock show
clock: 12:00
